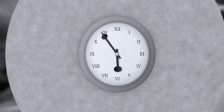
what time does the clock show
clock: 5:54
